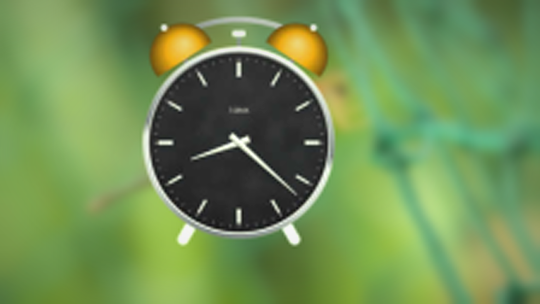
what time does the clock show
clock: 8:22
